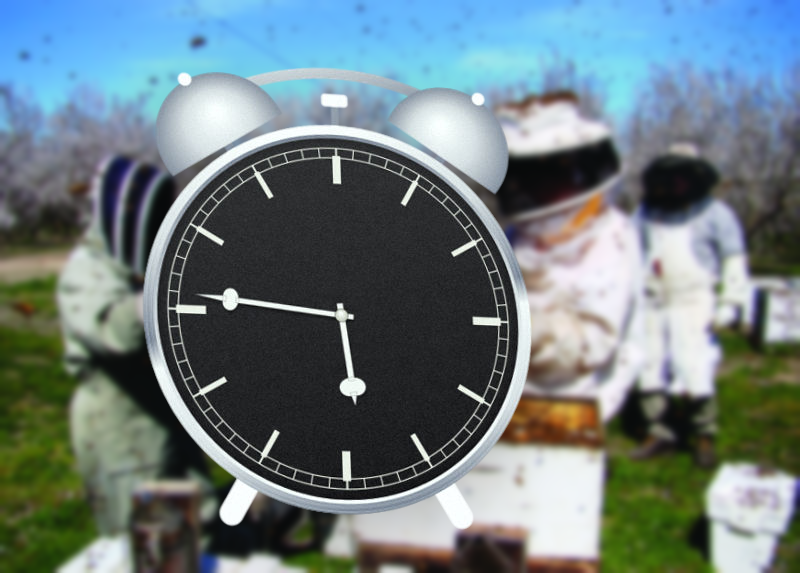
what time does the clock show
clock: 5:46
